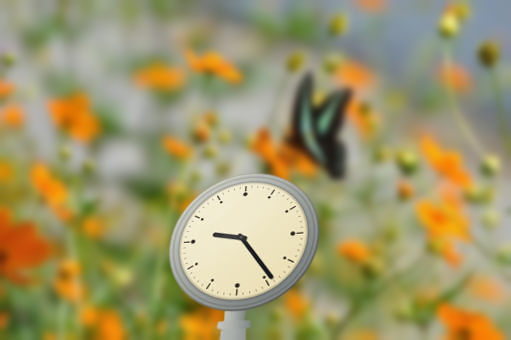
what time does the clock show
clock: 9:24
